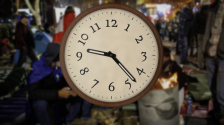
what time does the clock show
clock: 9:23
